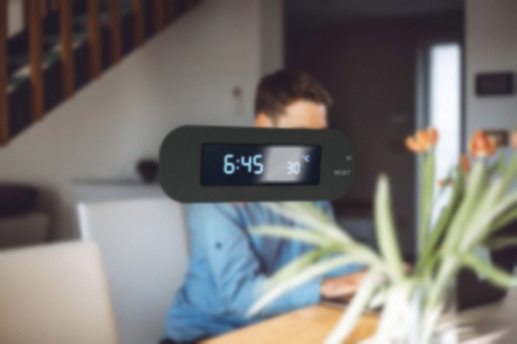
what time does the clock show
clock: 6:45
